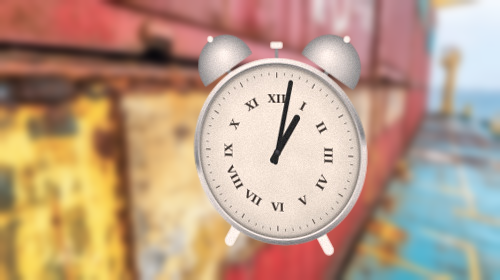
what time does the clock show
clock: 1:02
